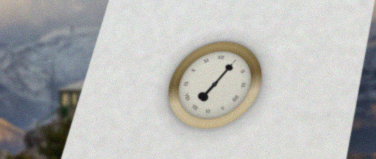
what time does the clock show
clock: 7:05
